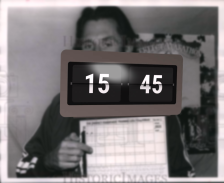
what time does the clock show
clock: 15:45
